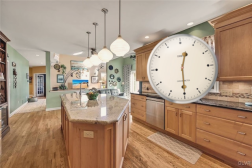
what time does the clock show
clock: 12:30
